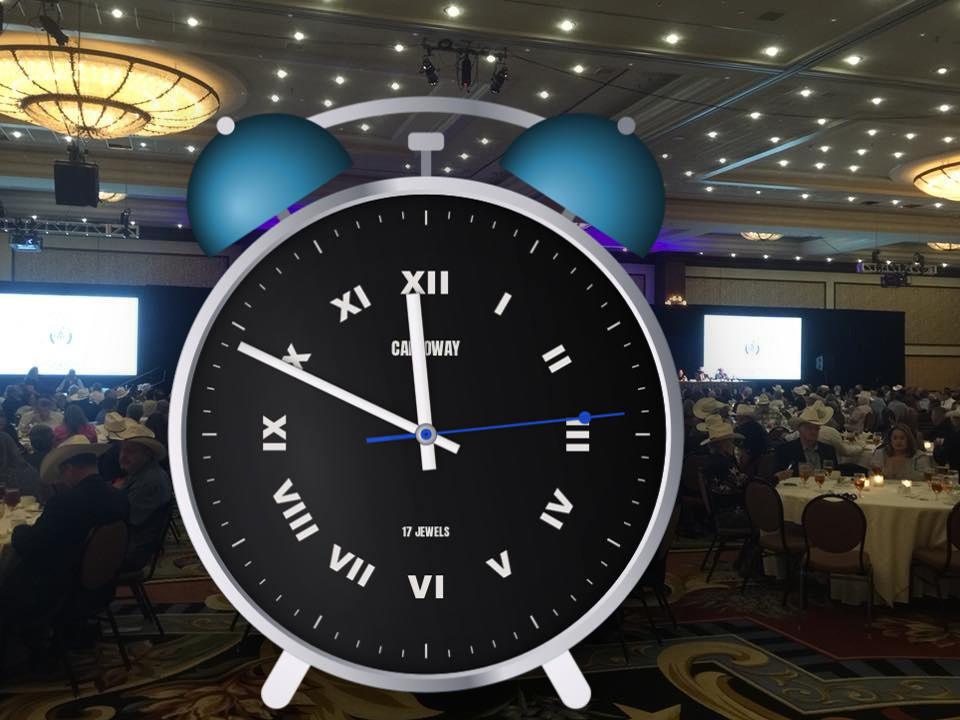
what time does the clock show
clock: 11:49:14
